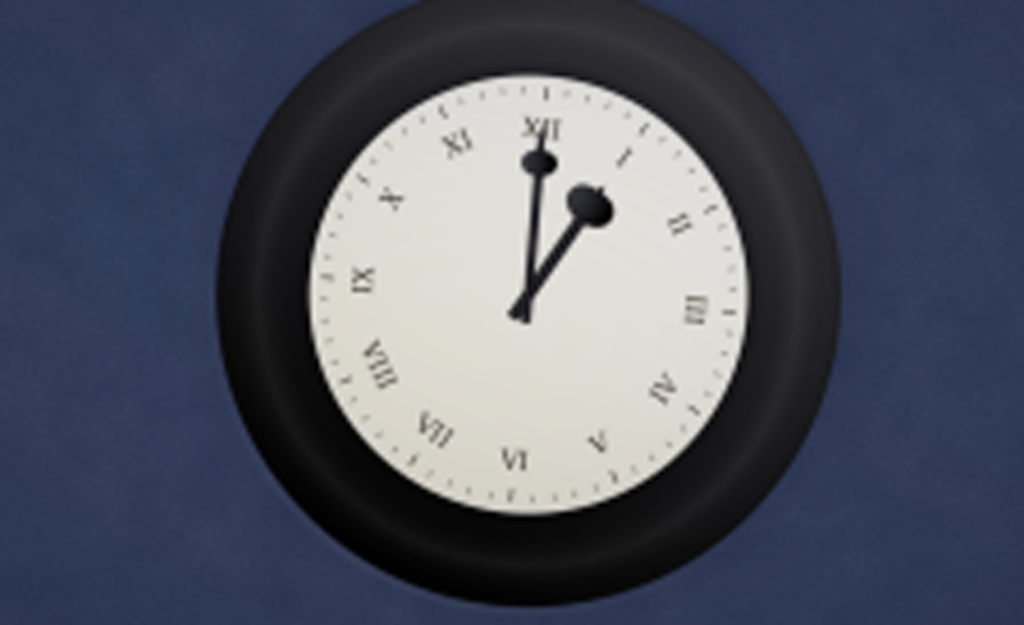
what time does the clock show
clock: 1:00
